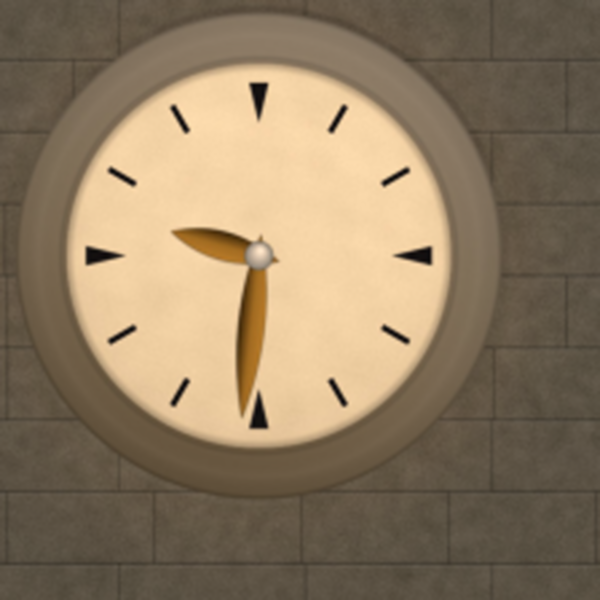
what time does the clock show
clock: 9:31
